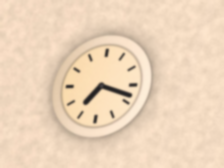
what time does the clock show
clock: 7:18
